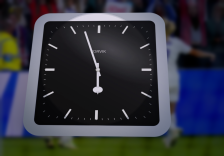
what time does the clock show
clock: 5:57
